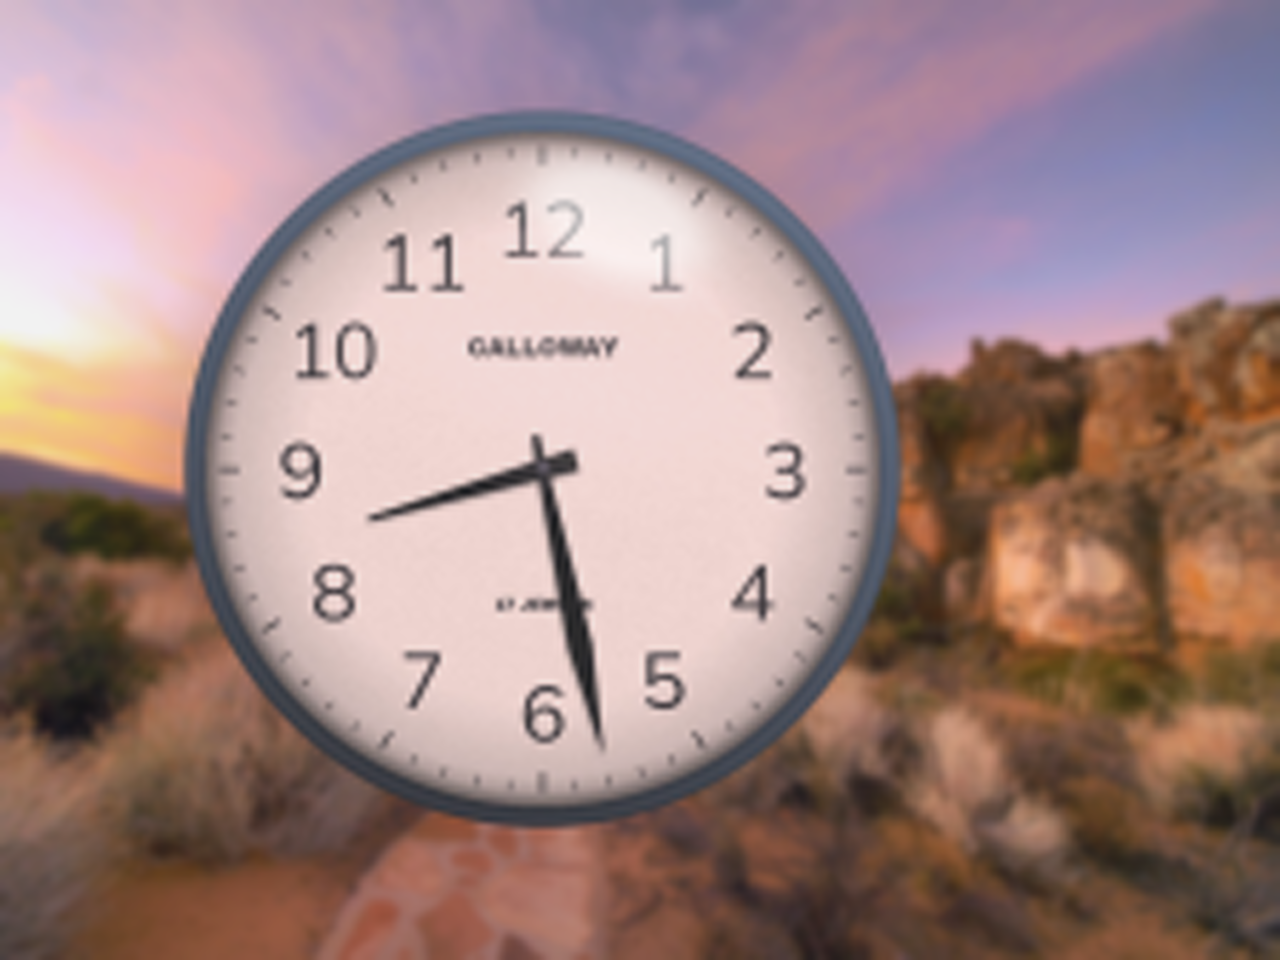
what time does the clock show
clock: 8:28
